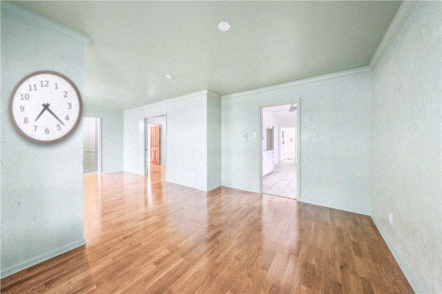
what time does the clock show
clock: 7:23
